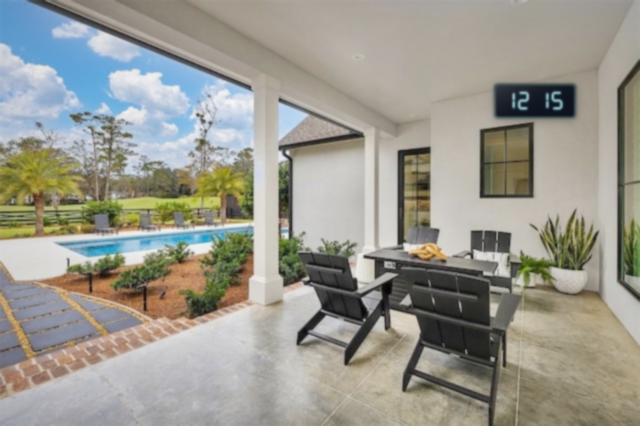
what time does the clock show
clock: 12:15
